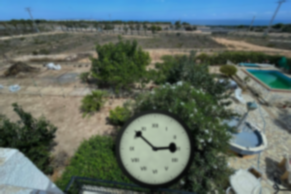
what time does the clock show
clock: 2:52
